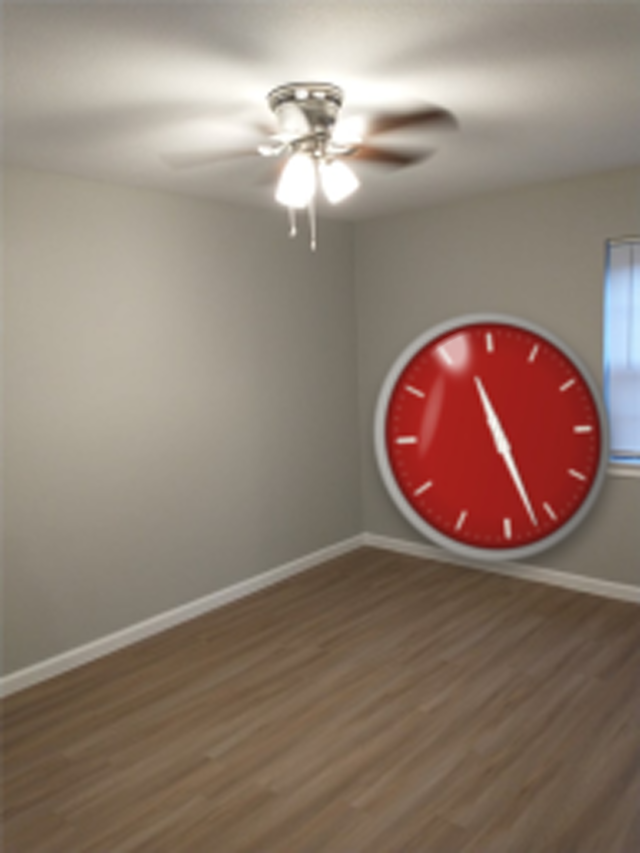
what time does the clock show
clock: 11:27
